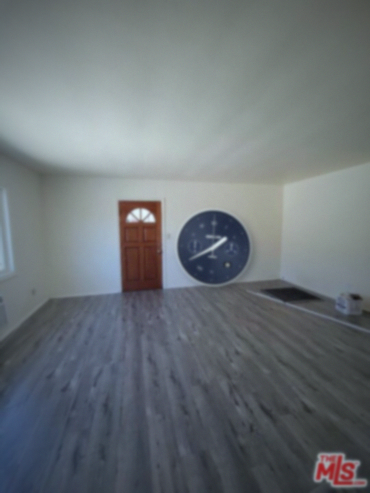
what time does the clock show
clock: 1:40
